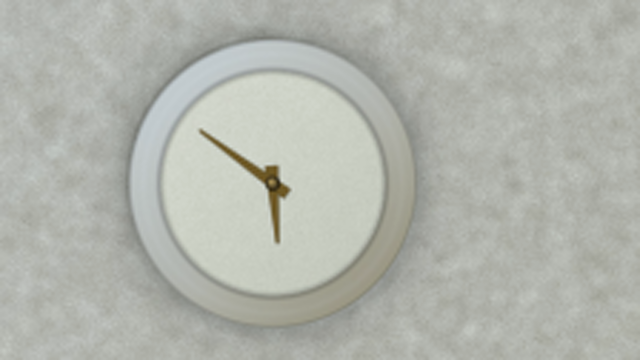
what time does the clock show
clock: 5:51
